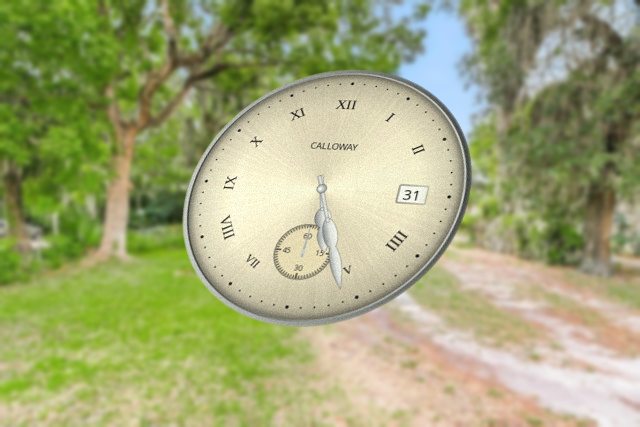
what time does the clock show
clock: 5:26
